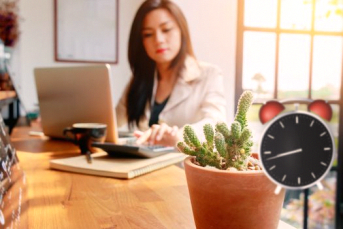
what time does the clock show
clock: 8:43
